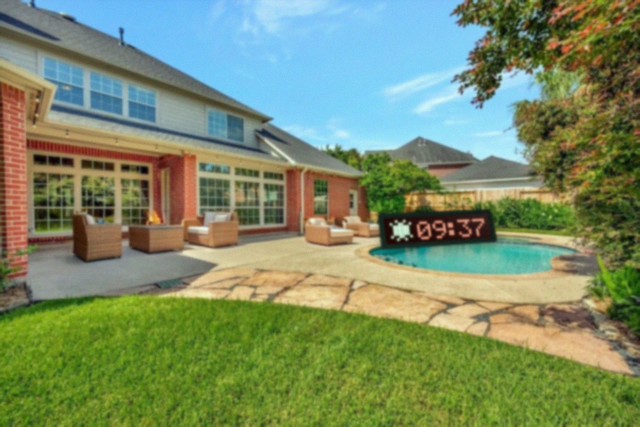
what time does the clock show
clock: 9:37
